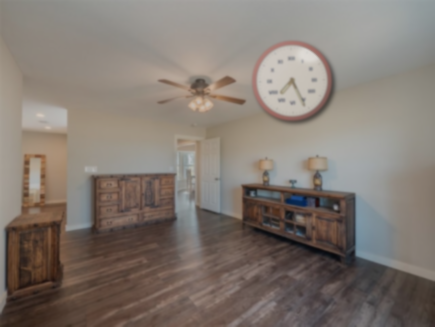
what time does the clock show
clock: 7:26
